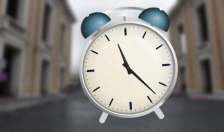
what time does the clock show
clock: 11:23
